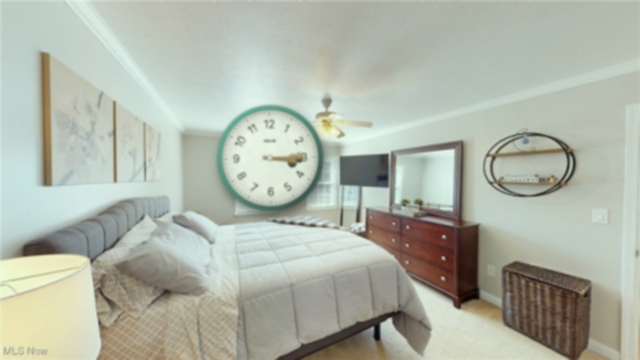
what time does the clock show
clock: 3:15
